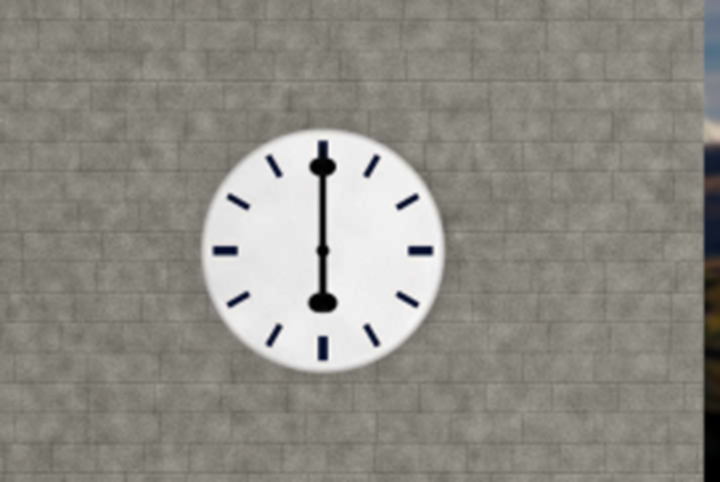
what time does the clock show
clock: 6:00
